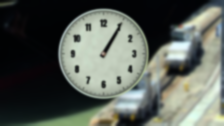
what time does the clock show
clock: 1:05
